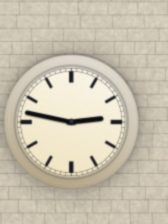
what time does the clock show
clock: 2:47
